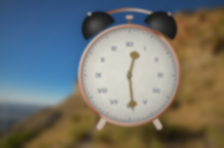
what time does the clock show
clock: 12:29
